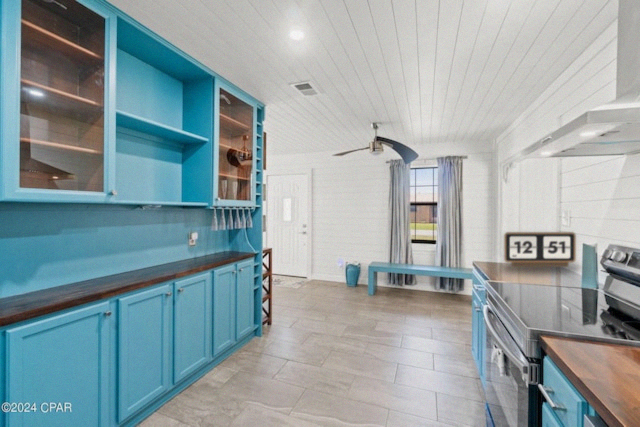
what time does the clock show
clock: 12:51
